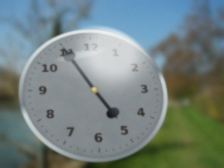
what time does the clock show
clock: 4:55
